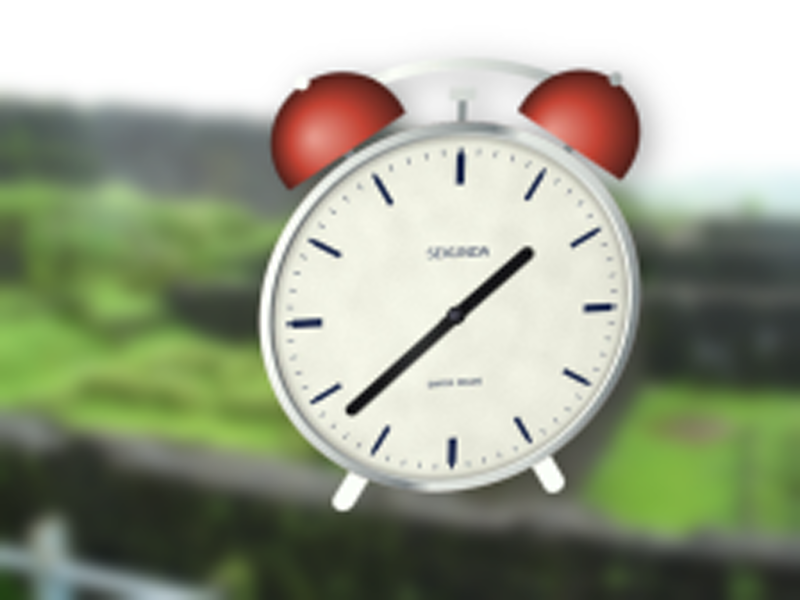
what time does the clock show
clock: 1:38
